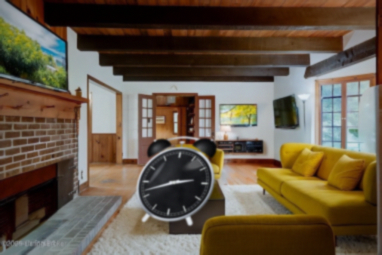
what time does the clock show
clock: 2:42
